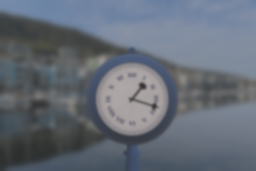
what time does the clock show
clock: 1:18
